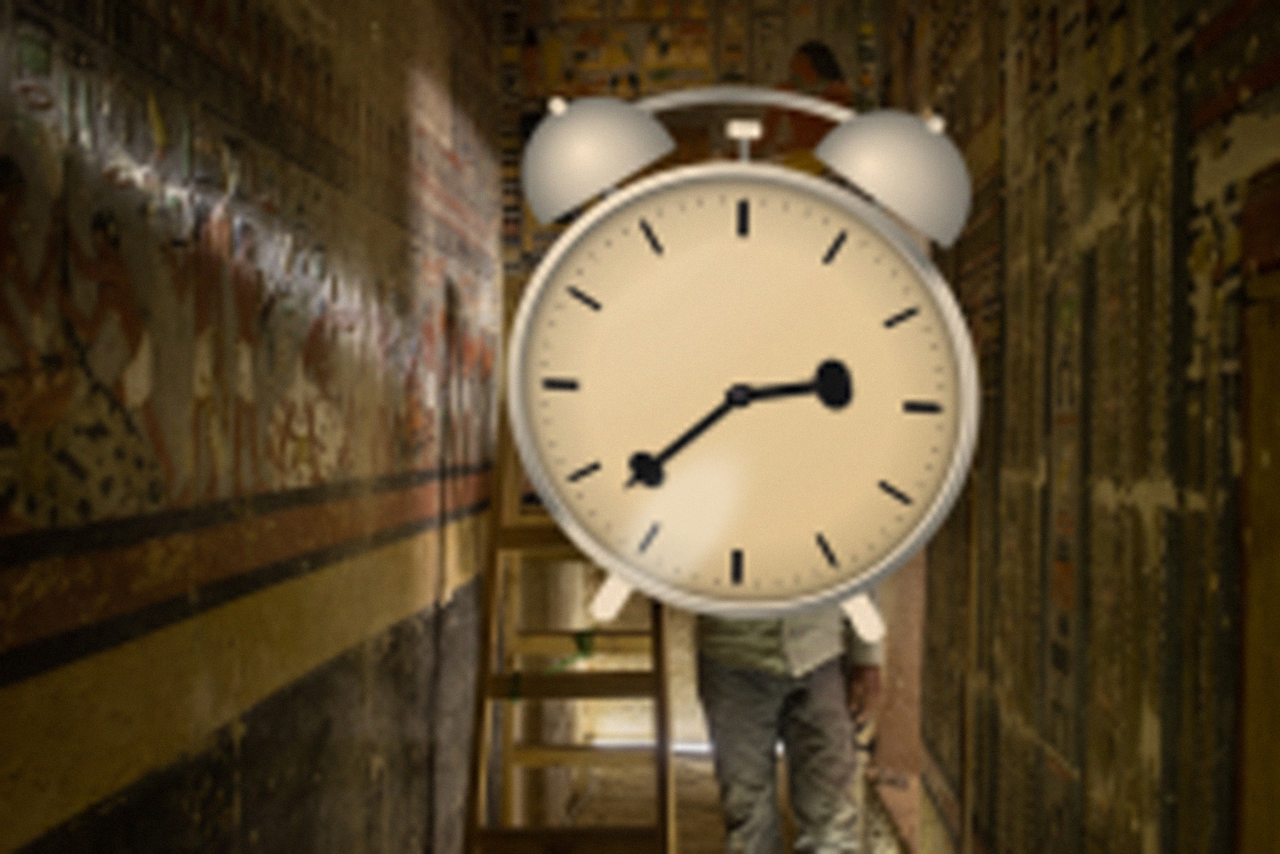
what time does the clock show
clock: 2:38
